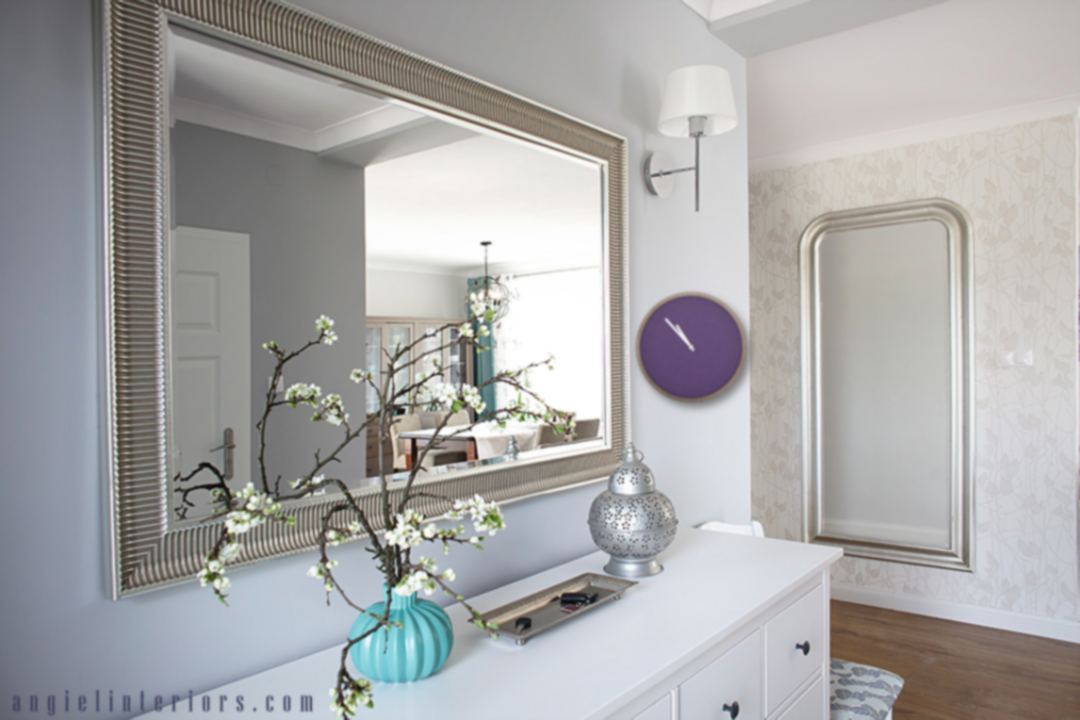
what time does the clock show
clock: 10:53
